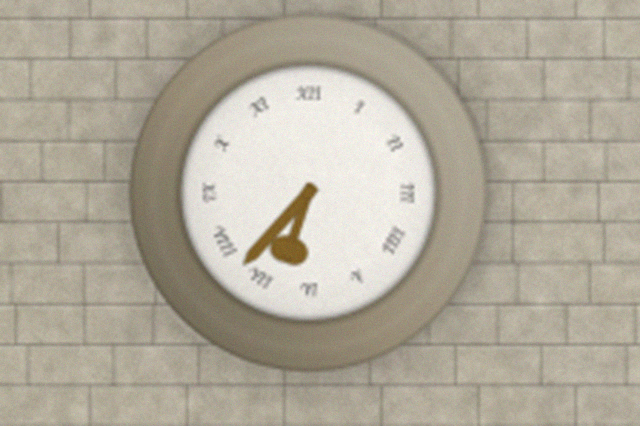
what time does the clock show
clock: 6:37
